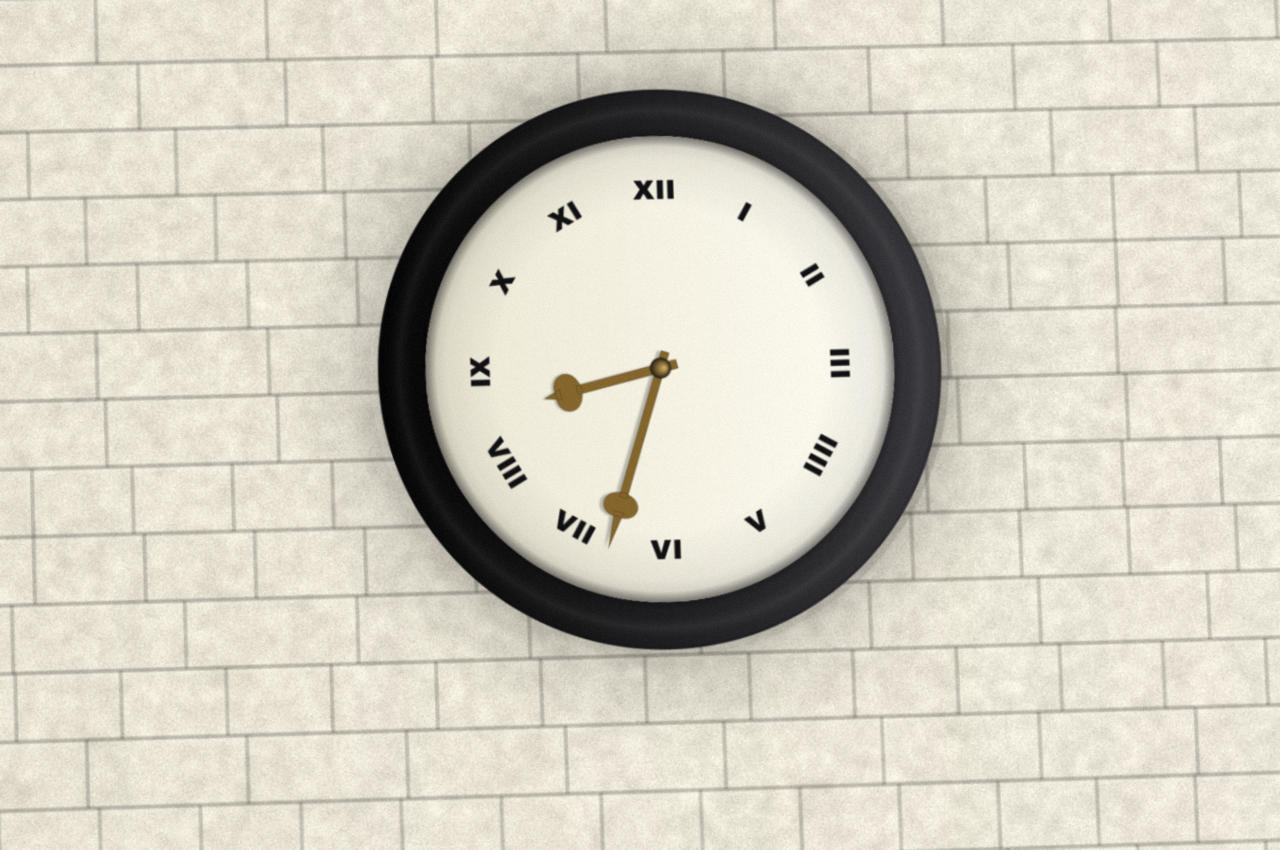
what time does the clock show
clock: 8:33
